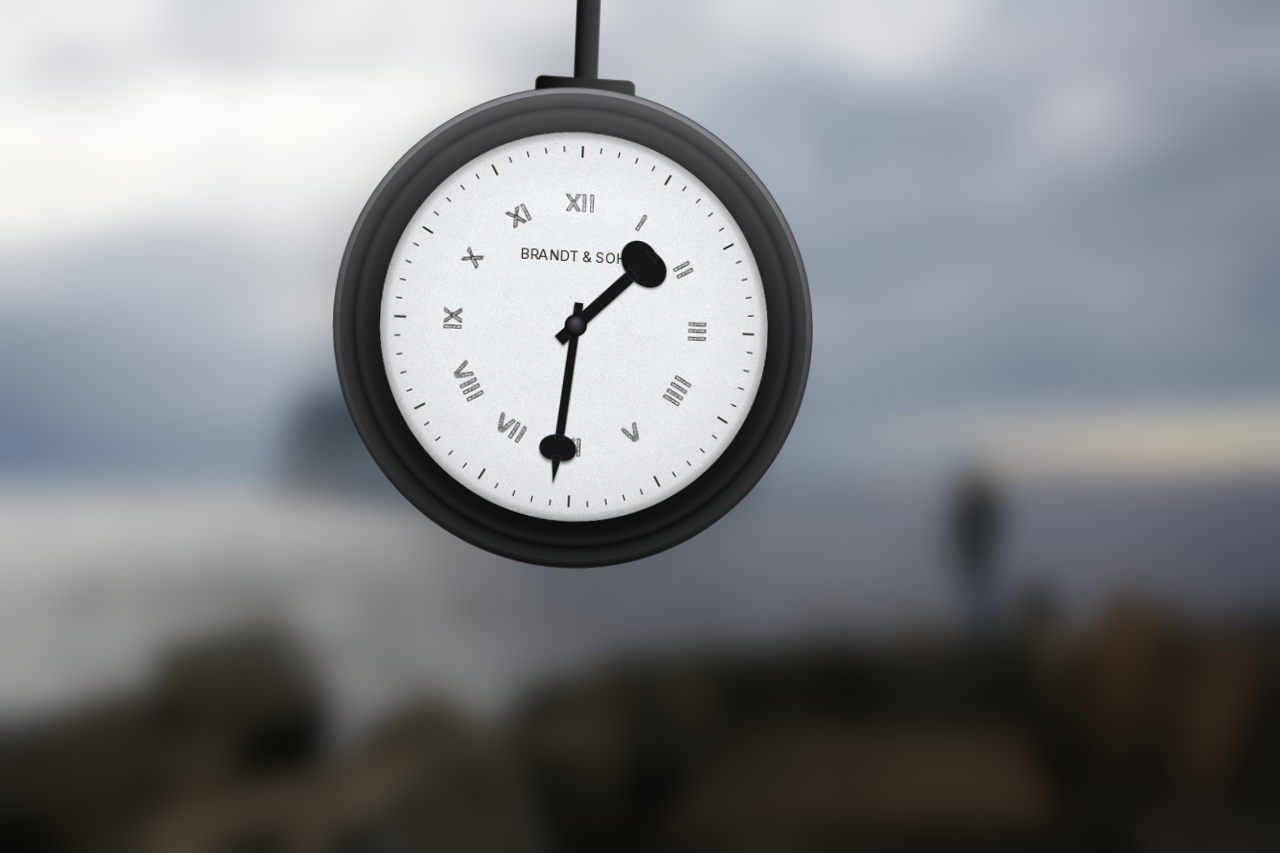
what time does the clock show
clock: 1:31
